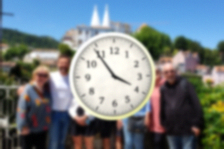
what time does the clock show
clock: 3:54
